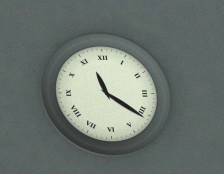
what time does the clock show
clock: 11:21
